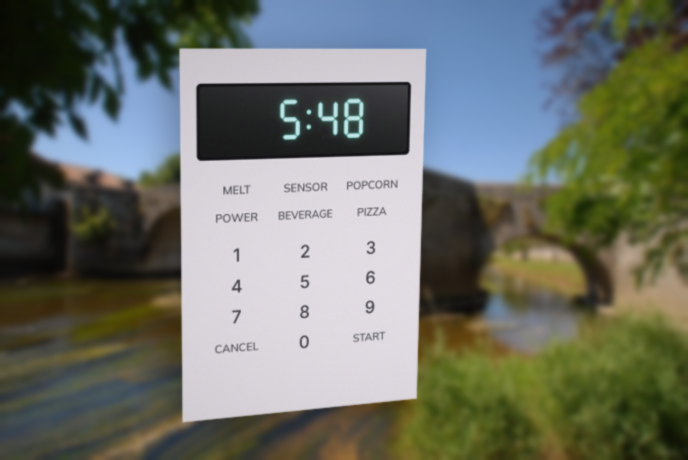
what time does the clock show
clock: 5:48
